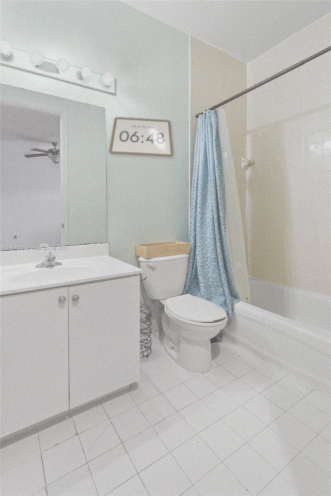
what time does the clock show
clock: 6:48
